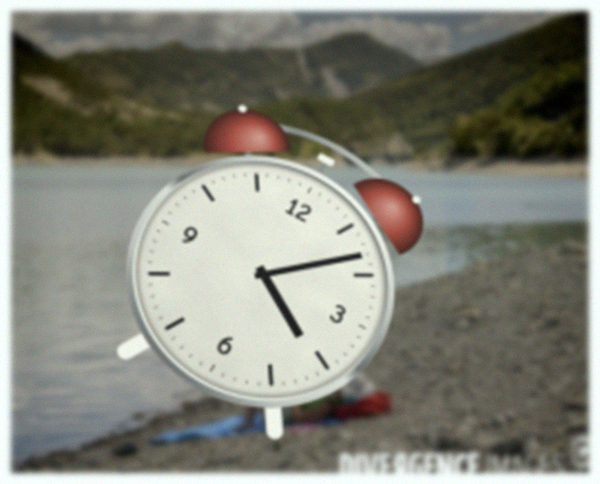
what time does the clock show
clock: 4:08
